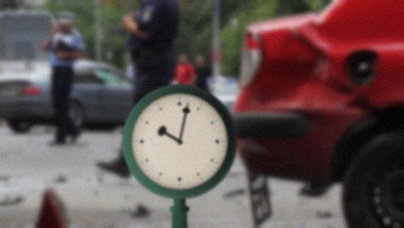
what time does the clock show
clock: 10:02
